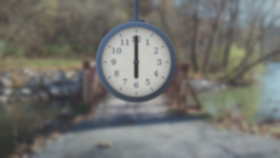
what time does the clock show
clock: 6:00
